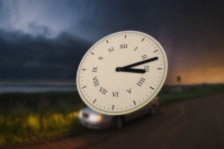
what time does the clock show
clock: 3:12
